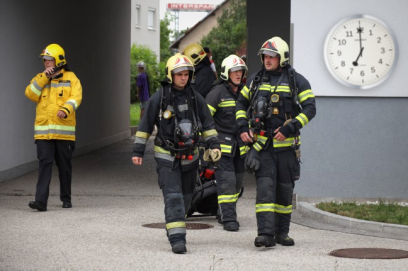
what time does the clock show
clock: 7:00
